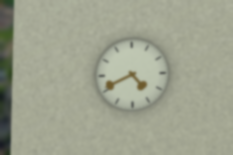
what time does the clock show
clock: 4:41
